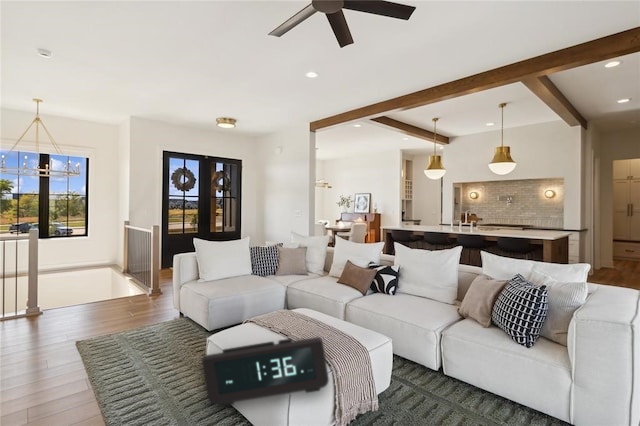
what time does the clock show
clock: 1:36
